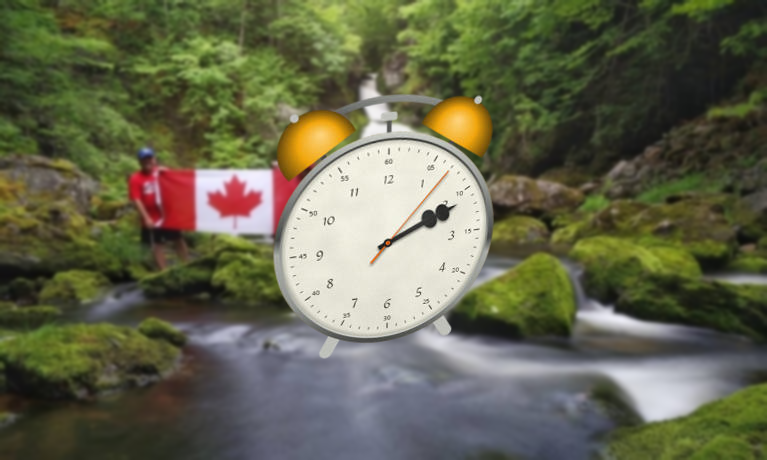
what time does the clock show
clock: 2:11:07
